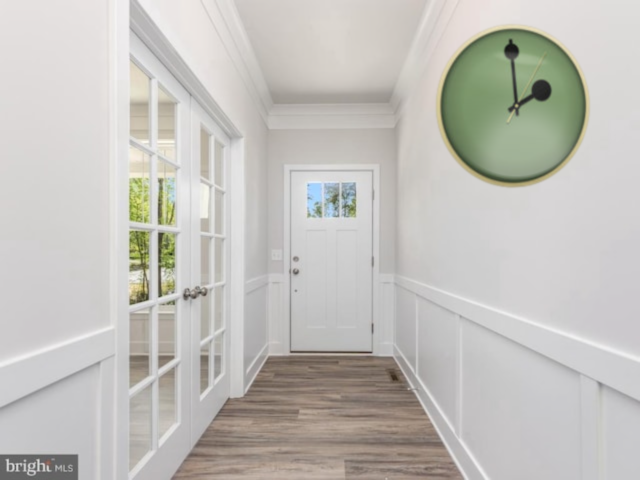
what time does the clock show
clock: 1:59:05
